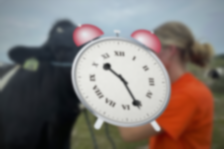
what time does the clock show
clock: 10:26
